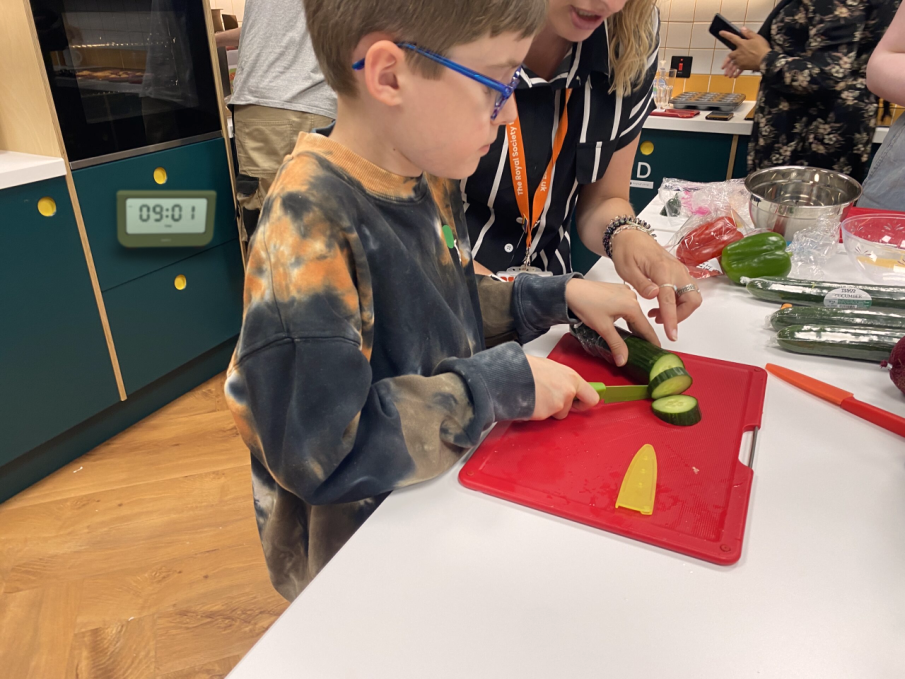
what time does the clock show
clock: 9:01
